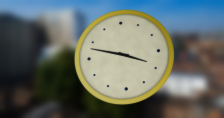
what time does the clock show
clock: 3:48
